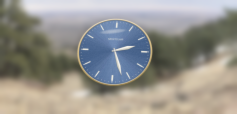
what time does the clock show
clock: 2:27
